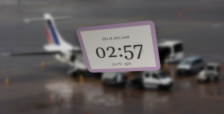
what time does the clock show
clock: 2:57
